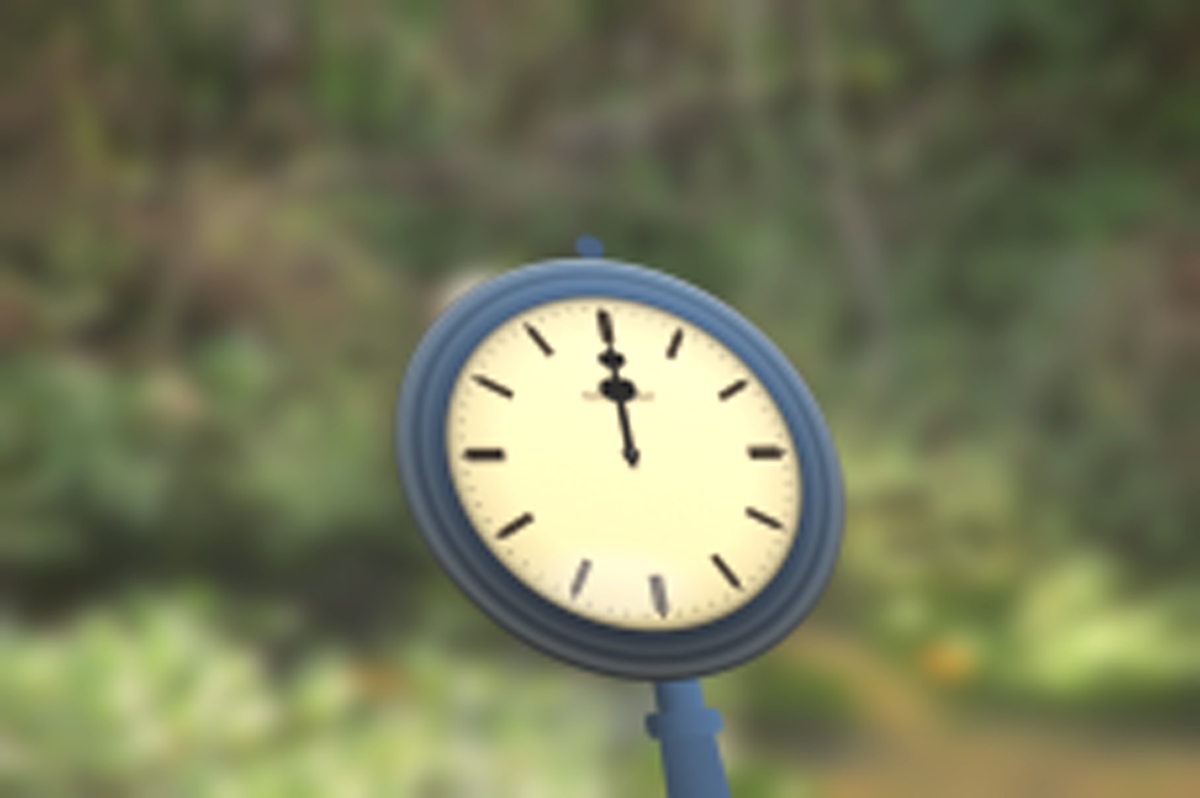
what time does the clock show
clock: 12:00
